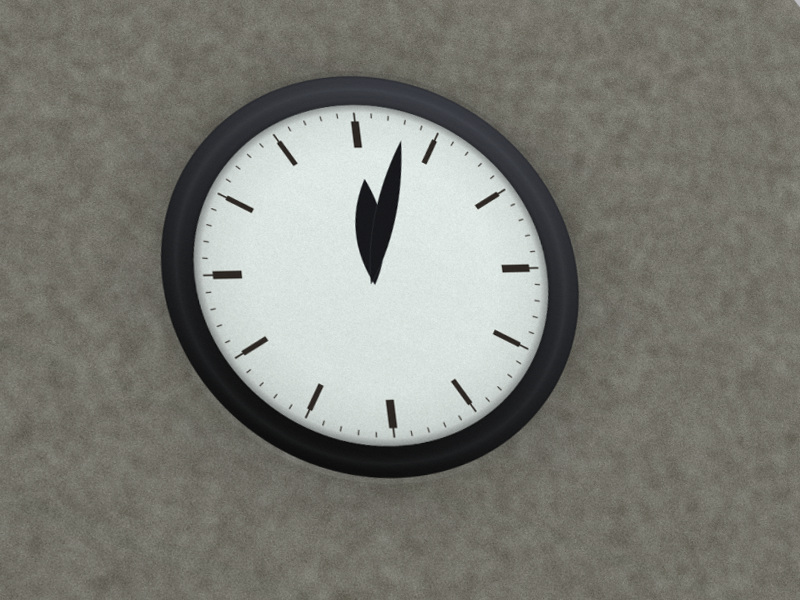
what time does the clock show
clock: 12:03
